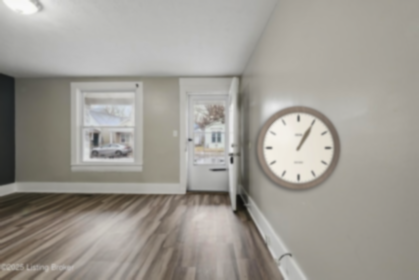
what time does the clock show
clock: 1:05
